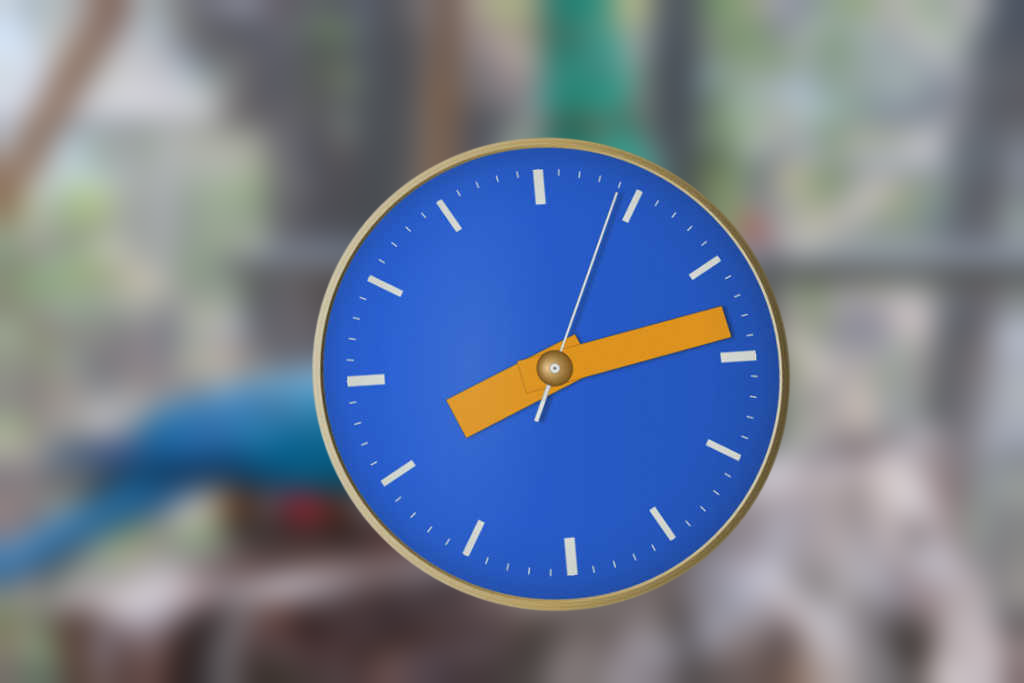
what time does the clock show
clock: 8:13:04
